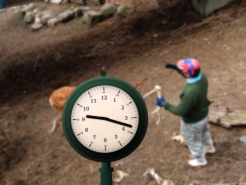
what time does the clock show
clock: 9:18
